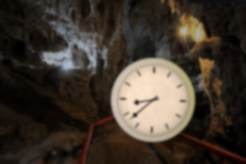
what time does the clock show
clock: 8:38
